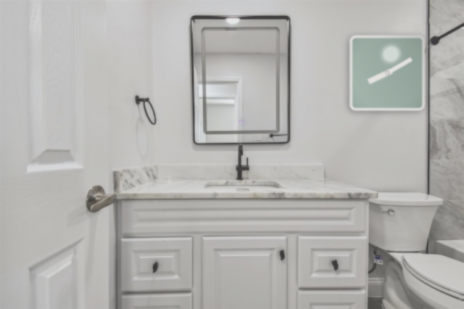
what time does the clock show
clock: 8:10
